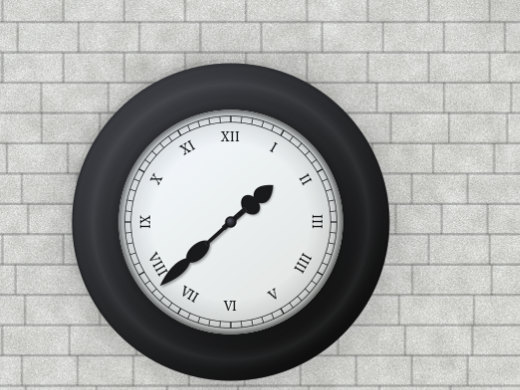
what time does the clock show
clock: 1:38
